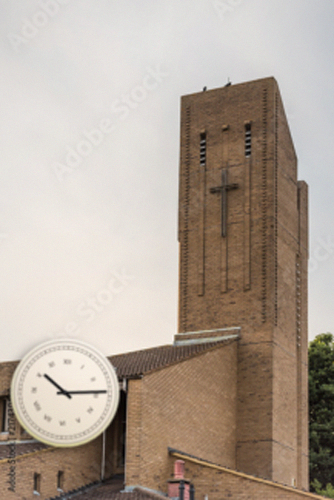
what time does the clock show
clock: 10:14
